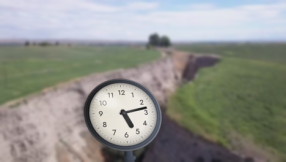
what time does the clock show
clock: 5:13
